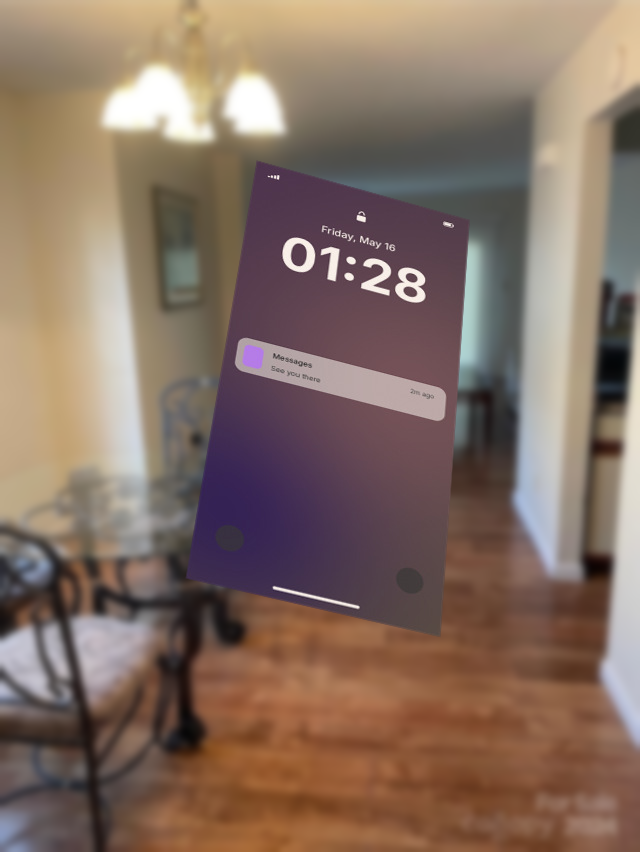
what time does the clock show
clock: 1:28
